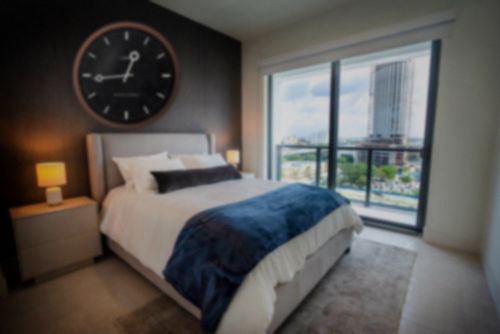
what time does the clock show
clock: 12:44
